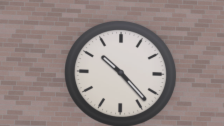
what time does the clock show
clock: 10:23
